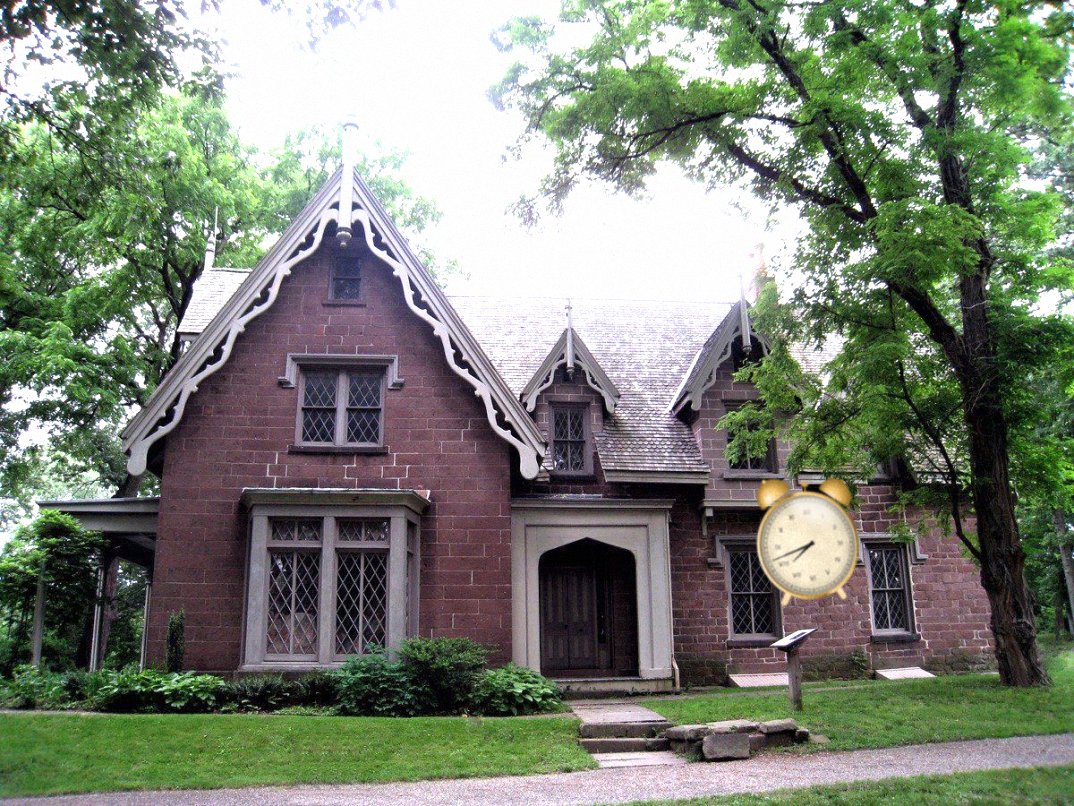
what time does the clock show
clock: 7:42
